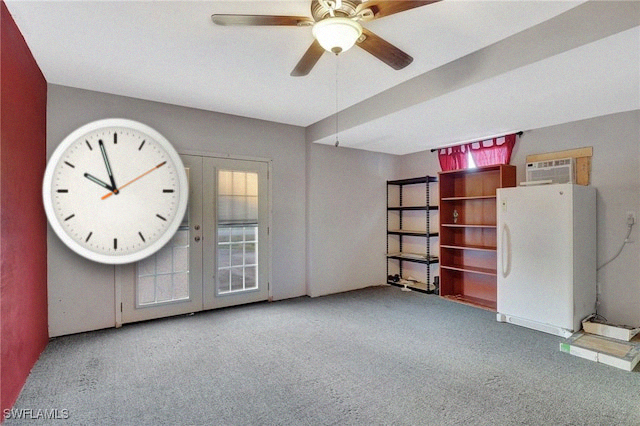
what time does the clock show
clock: 9:57:10
